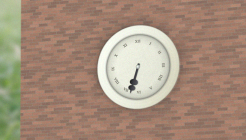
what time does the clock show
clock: 6:33
